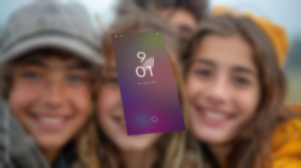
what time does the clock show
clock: 9:01
